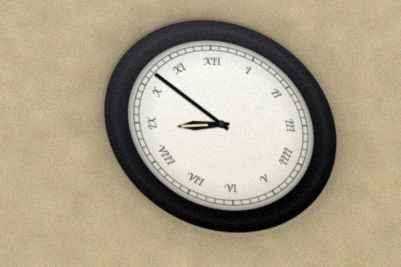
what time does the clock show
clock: 8:52
